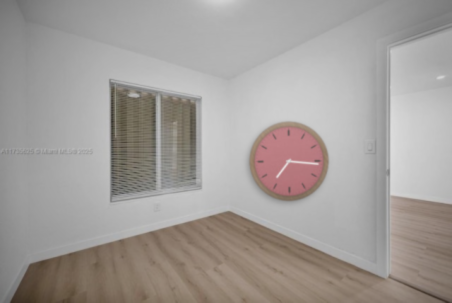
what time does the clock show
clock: 7:16
